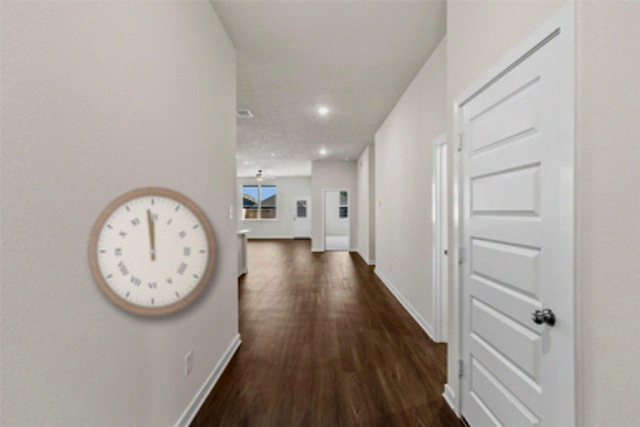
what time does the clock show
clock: 11:59
